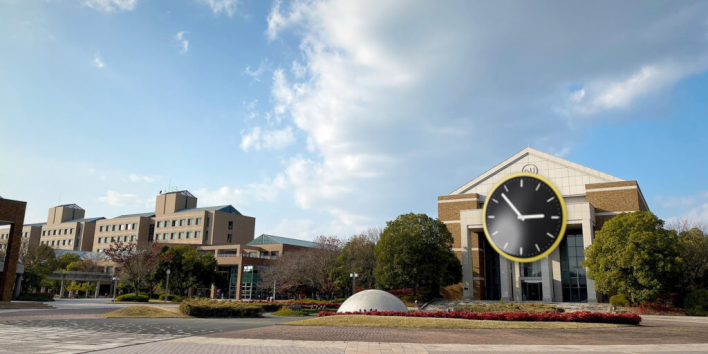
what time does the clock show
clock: 2:53
